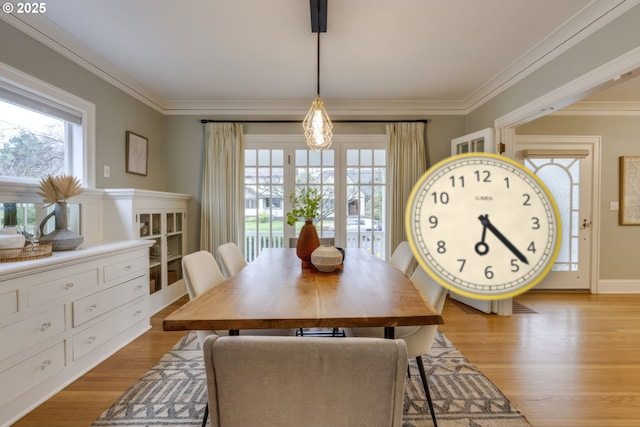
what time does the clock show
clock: 6:23
